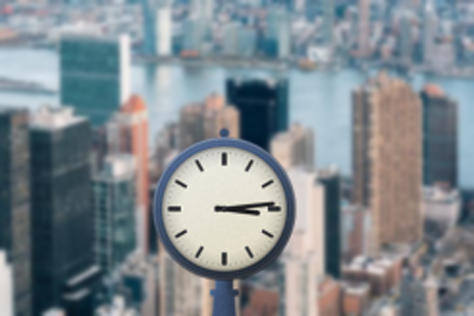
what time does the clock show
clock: 3:14
